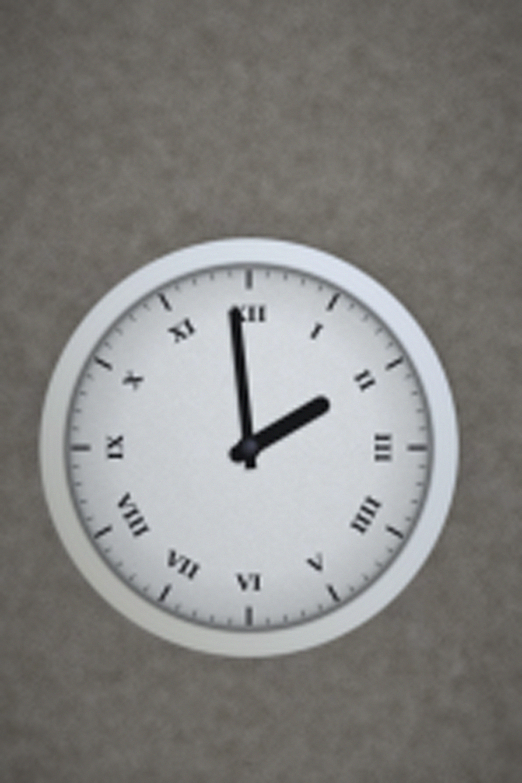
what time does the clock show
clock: 1:59
